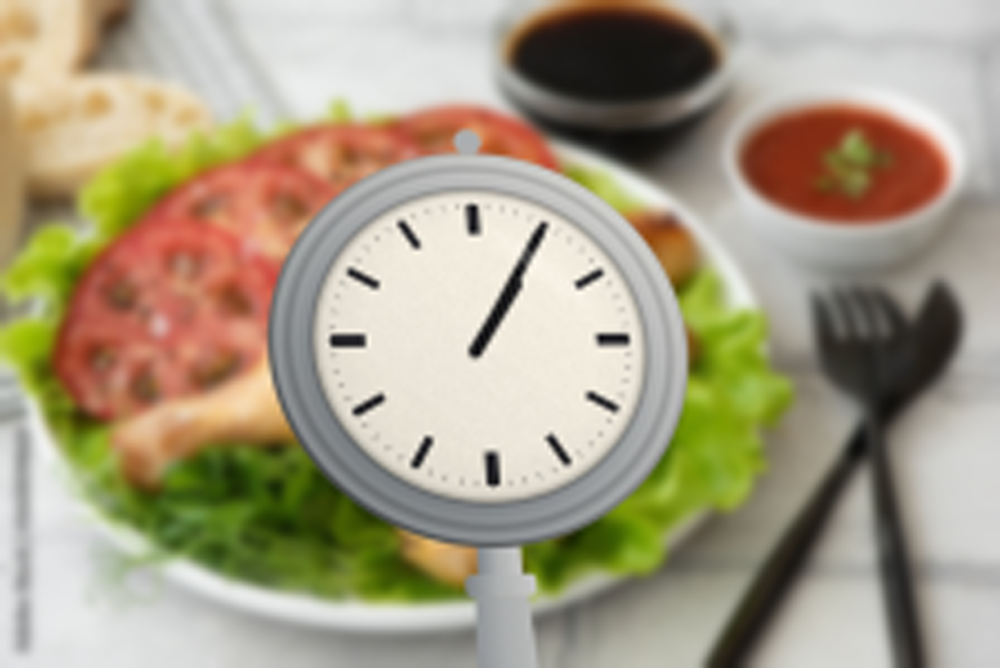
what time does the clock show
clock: 1:05
